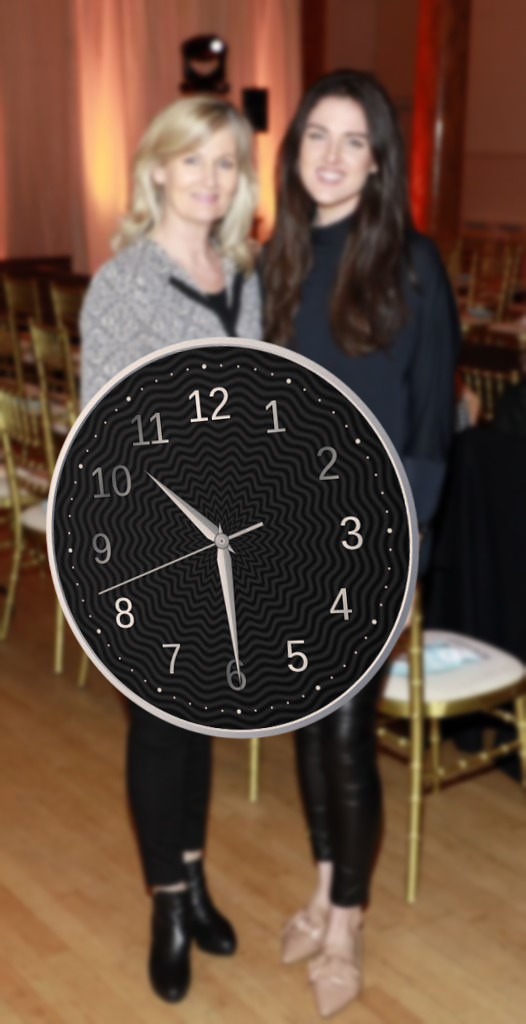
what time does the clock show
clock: 10:29:42
